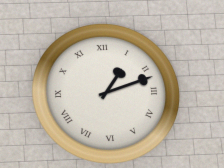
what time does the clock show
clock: 1:12
